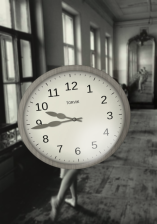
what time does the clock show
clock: 9:44
